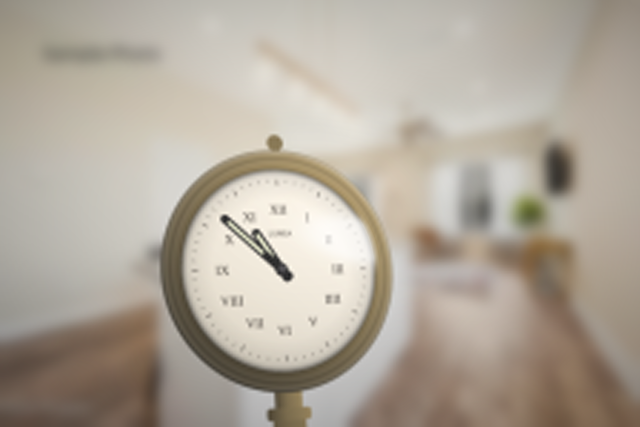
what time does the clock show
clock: 10:52
